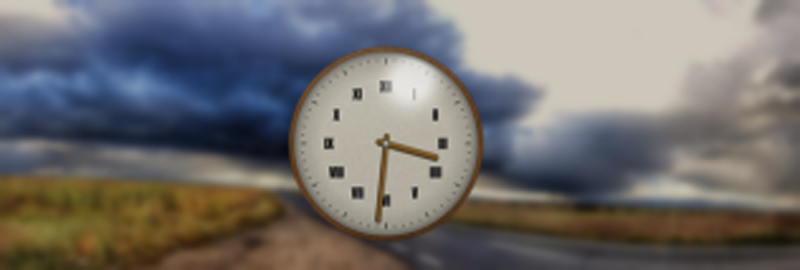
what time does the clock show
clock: 3:31
